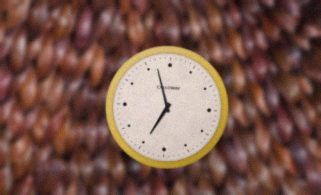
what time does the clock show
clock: 6:57
